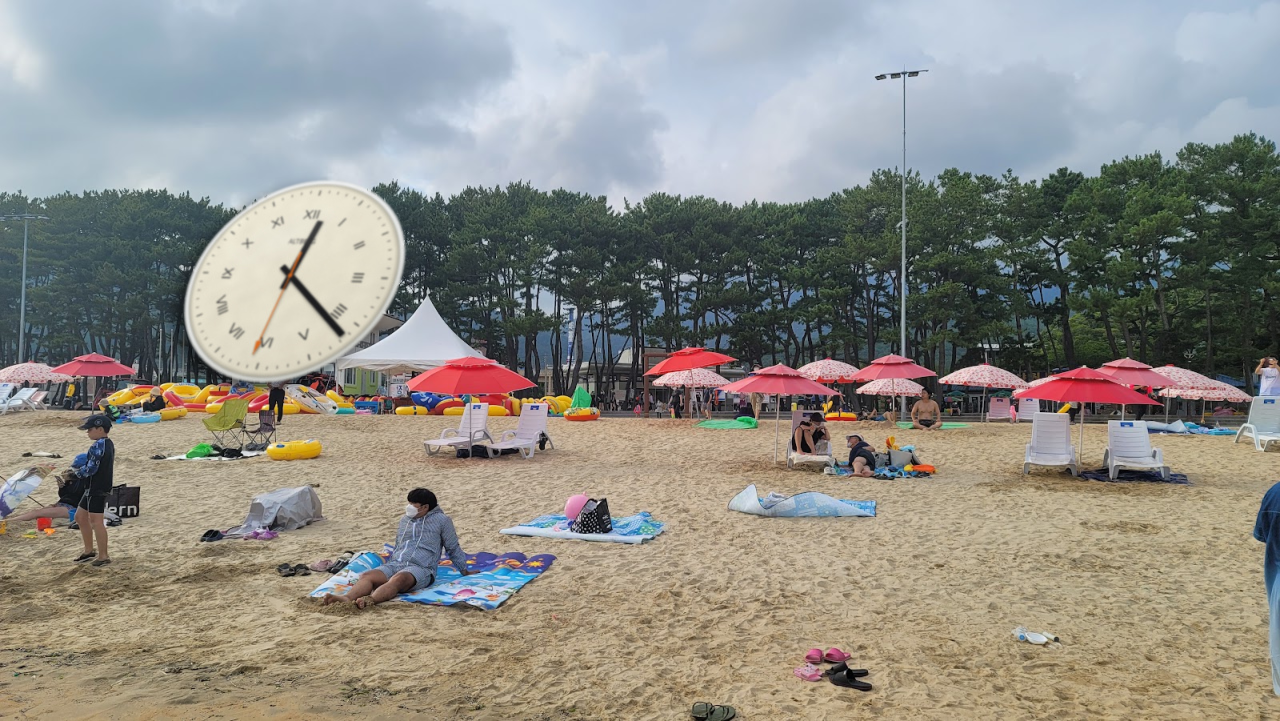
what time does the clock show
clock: 12:21:31
